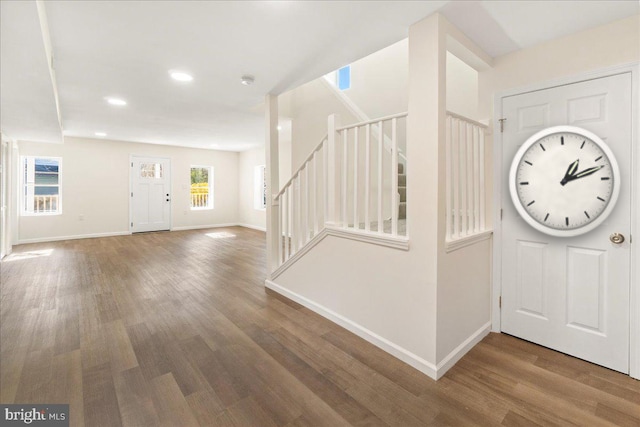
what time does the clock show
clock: 1:12
